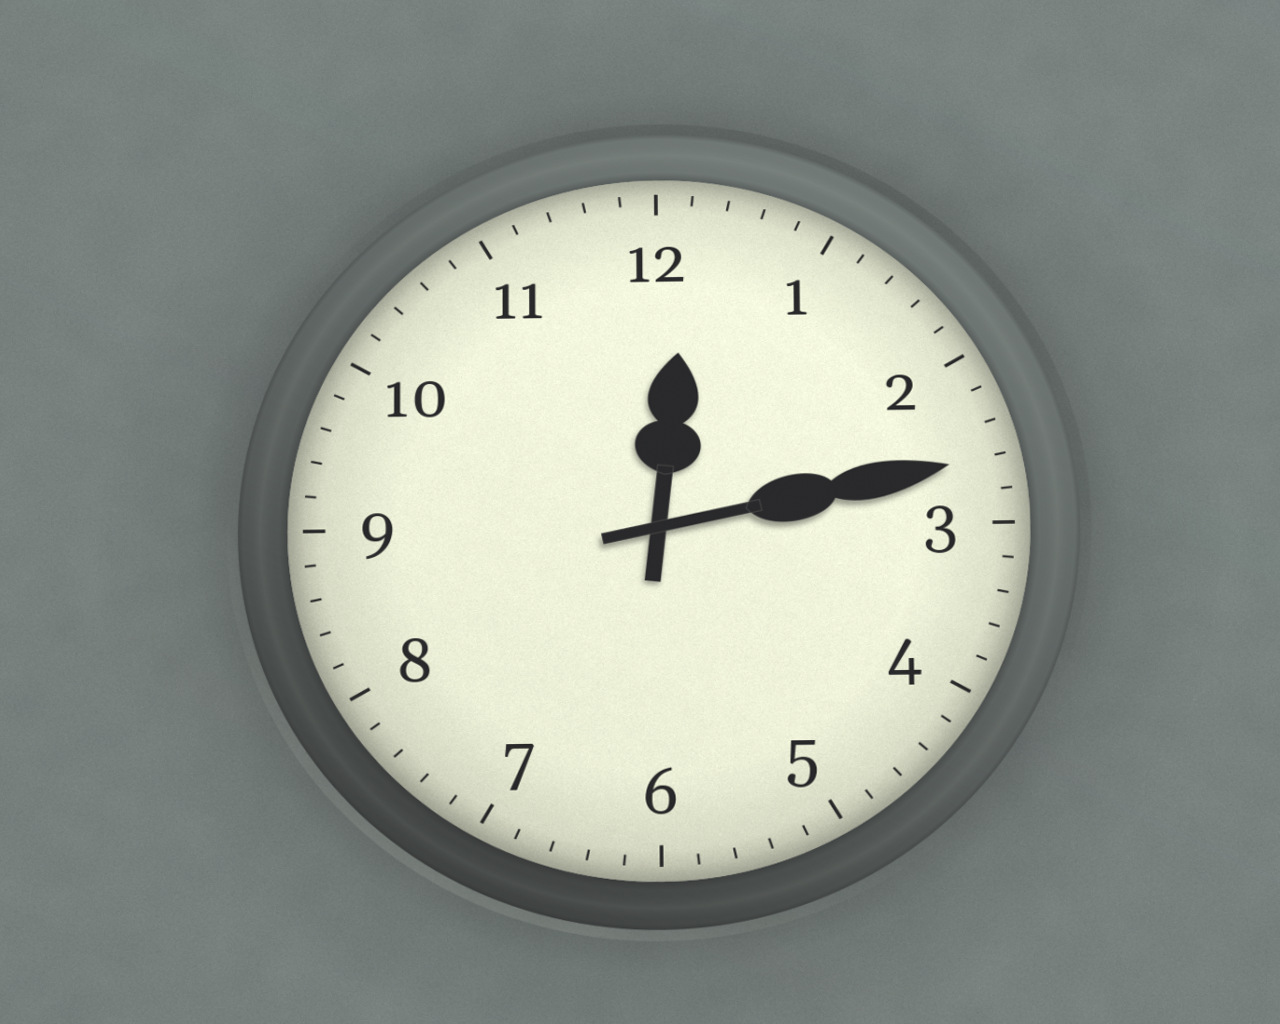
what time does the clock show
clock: 12:13
